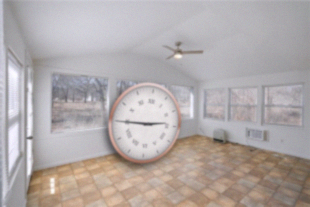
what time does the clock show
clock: 2:45
